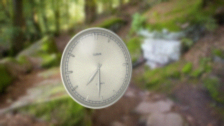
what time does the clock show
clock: 7:31
